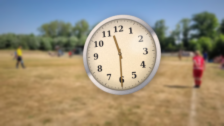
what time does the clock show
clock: 11:30
